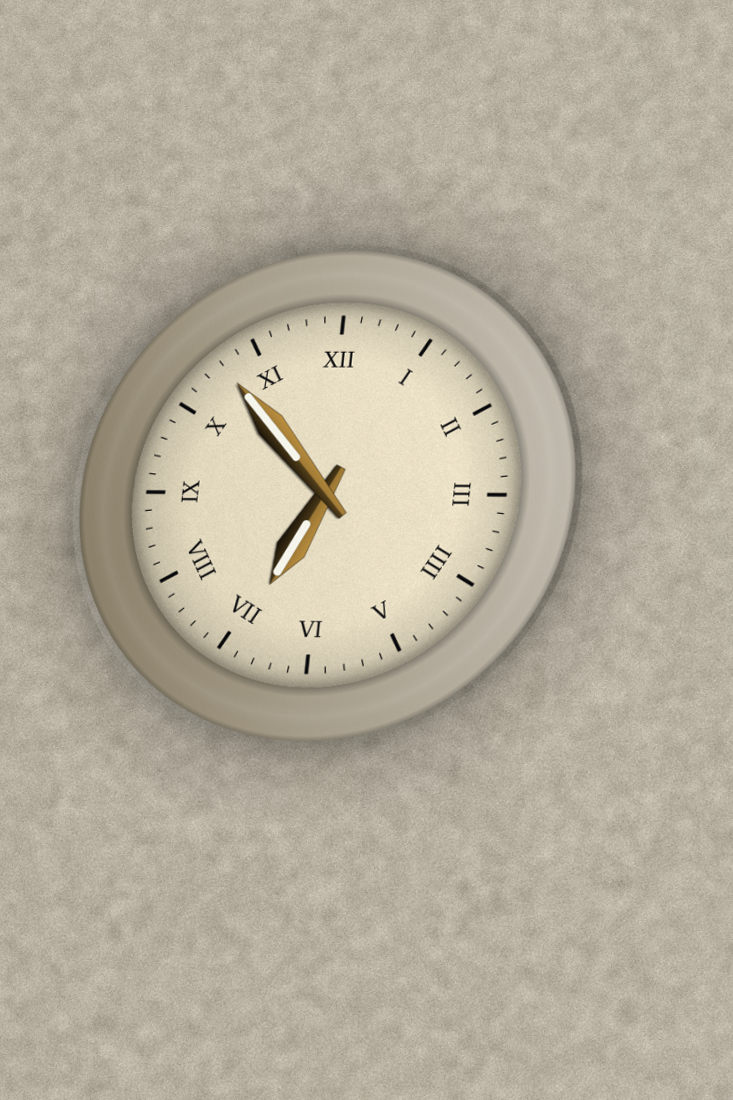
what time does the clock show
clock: 6:53
